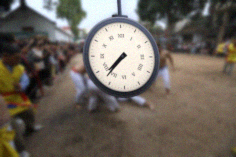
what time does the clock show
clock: 7:37
